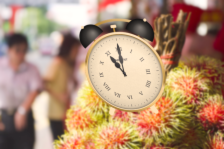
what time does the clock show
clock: 11:00
